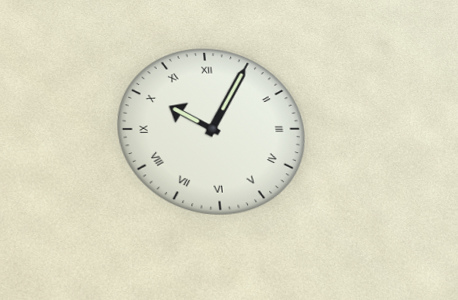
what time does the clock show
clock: 10:05
